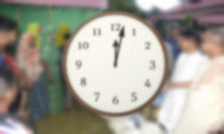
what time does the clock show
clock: 12:02
